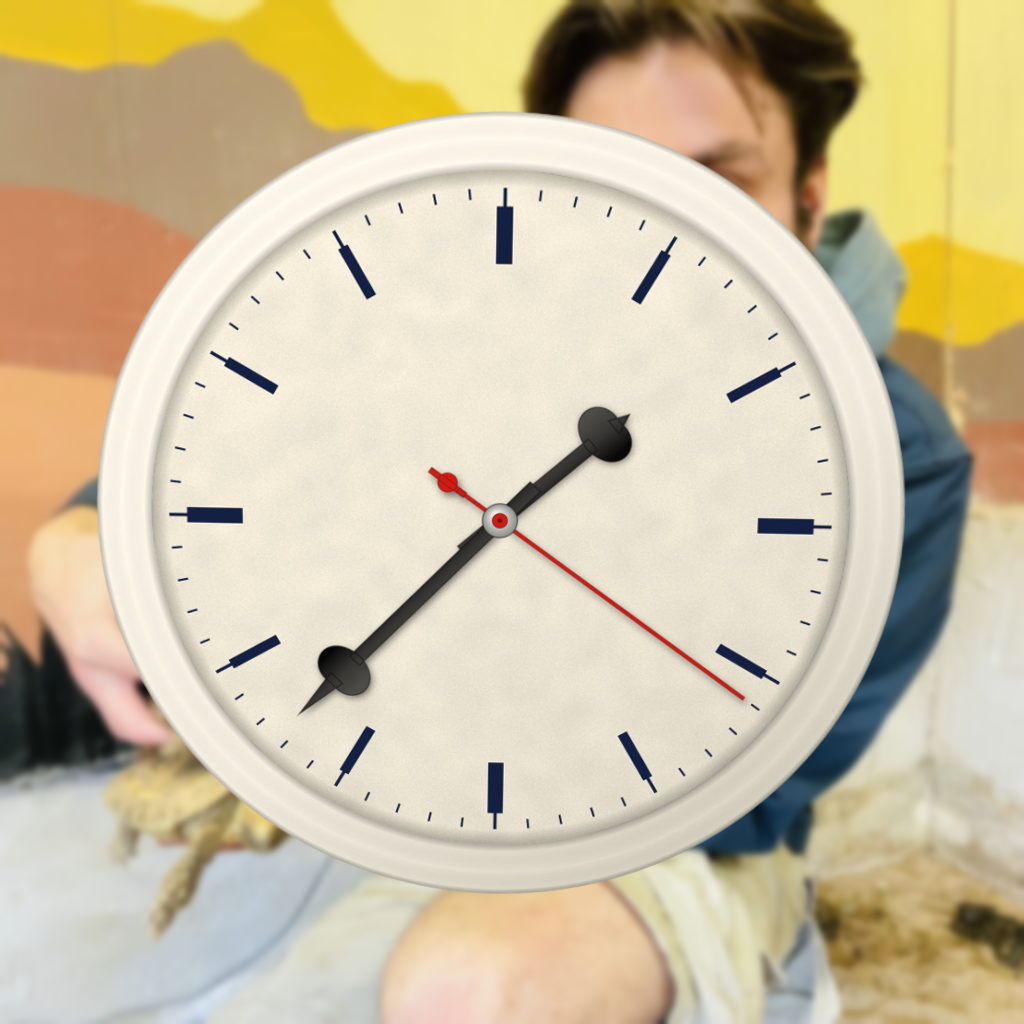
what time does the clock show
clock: 1:37:21
